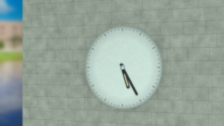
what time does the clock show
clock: 5:25
